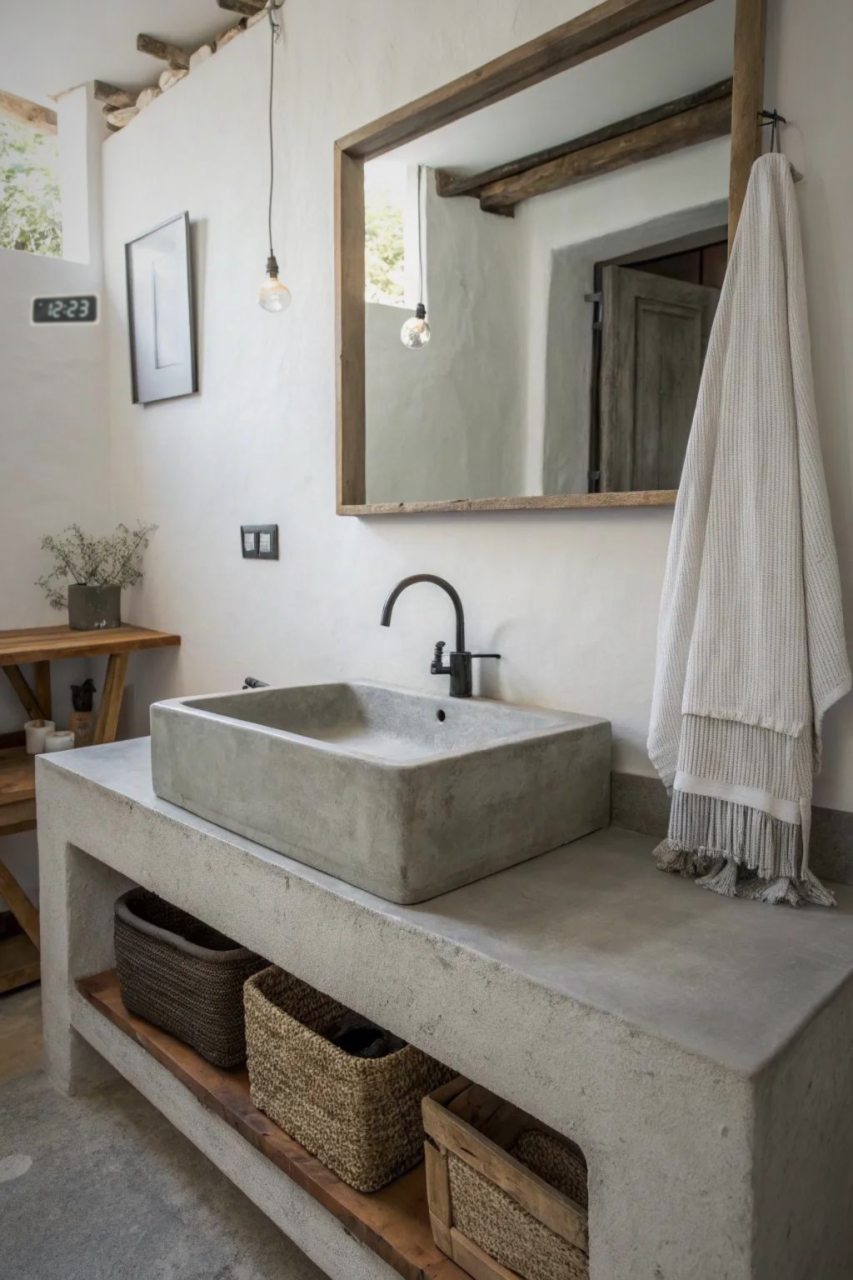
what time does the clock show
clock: 12:23
